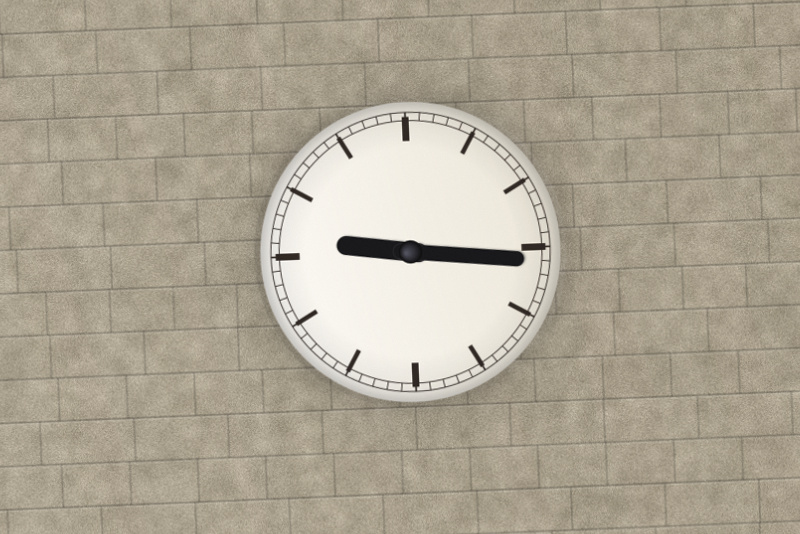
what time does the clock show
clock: 9:16
